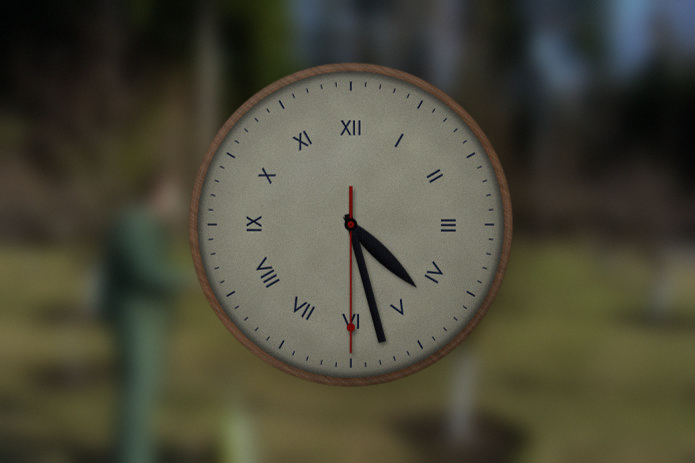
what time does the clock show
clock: 4:27:30
